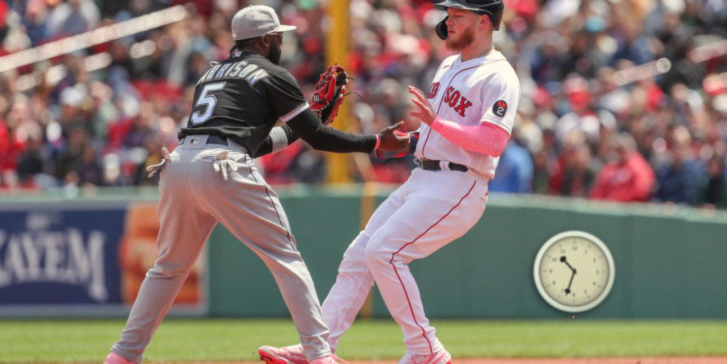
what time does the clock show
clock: 10:33
